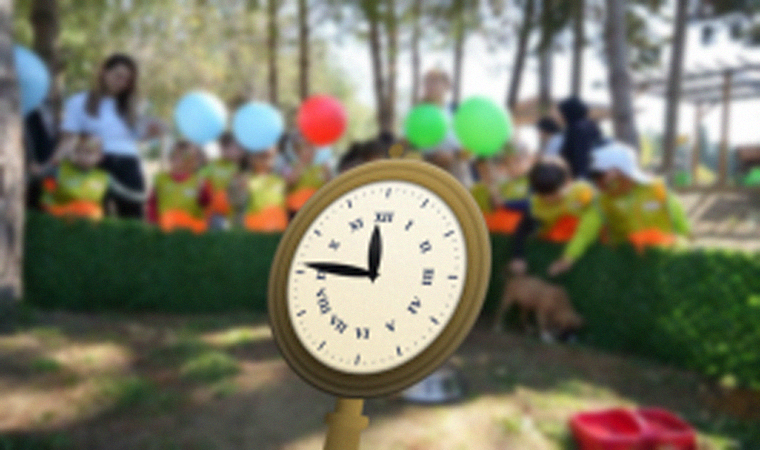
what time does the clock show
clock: 11:46
